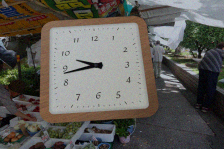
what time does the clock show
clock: 9:43
